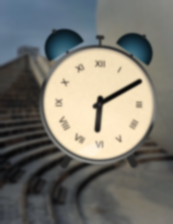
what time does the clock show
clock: 6:10
